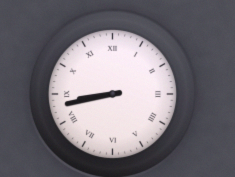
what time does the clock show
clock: 8:43
